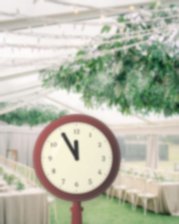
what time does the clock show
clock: 11:55
